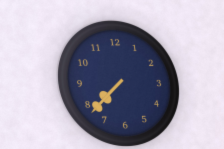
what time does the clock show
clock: 7:38
